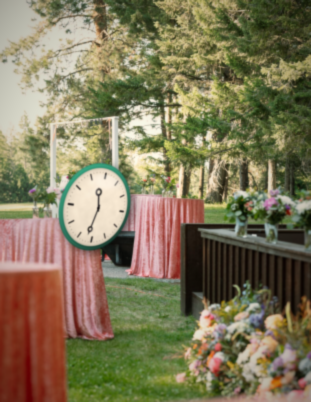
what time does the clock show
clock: 11:32
